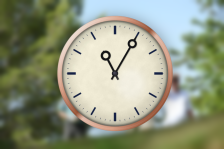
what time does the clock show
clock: 11:05
